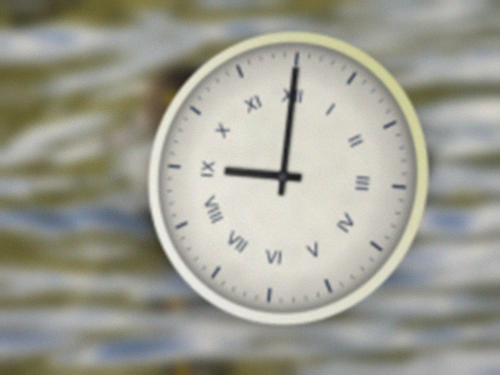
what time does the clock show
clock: 9:00
